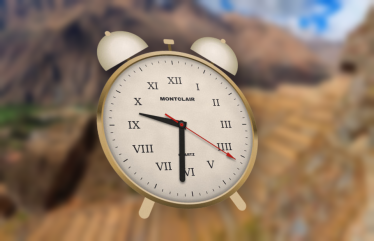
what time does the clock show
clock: 9:31:21
